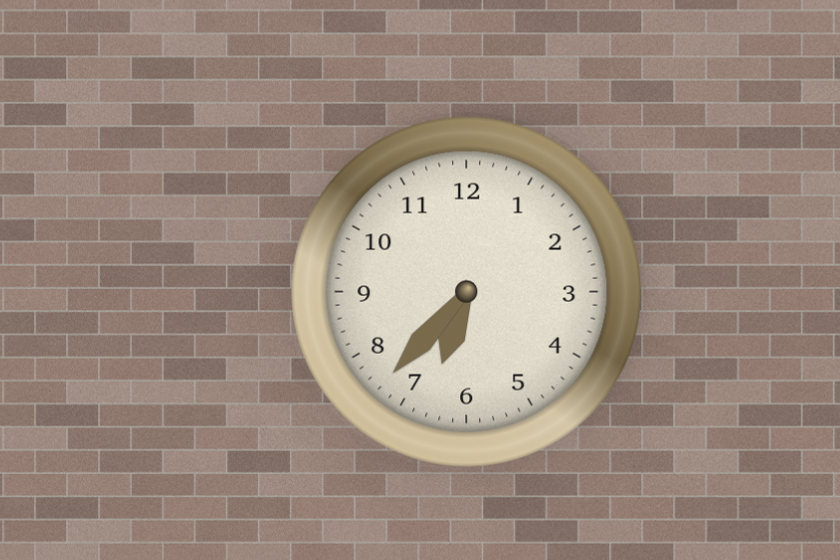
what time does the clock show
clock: 6:37
